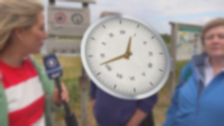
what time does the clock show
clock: 12:42
